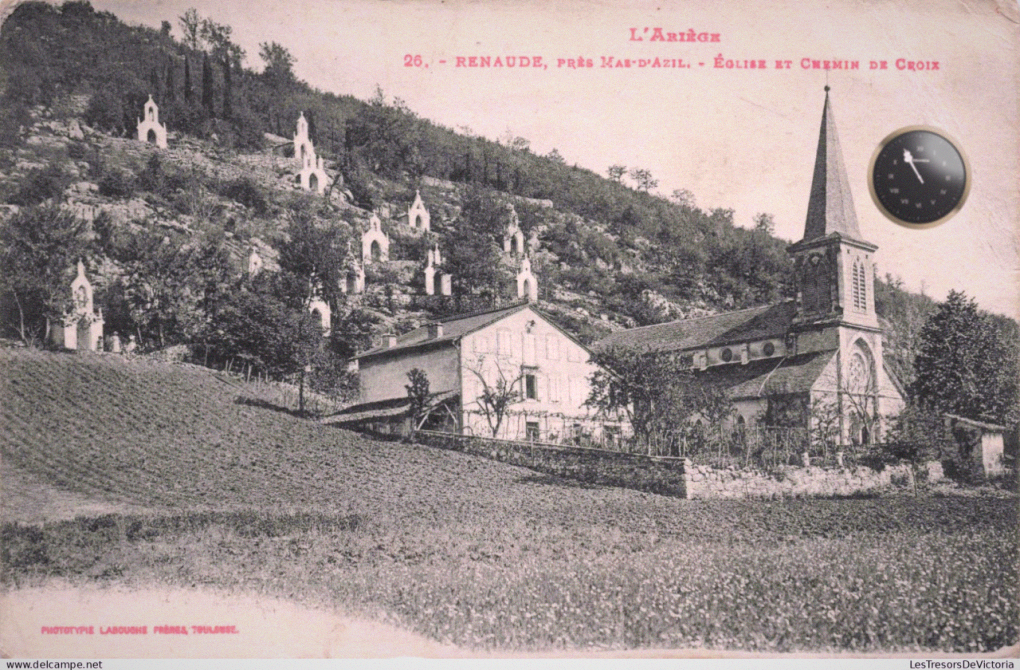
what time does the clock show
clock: 10:55
